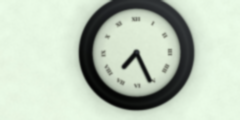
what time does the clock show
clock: 7:26
